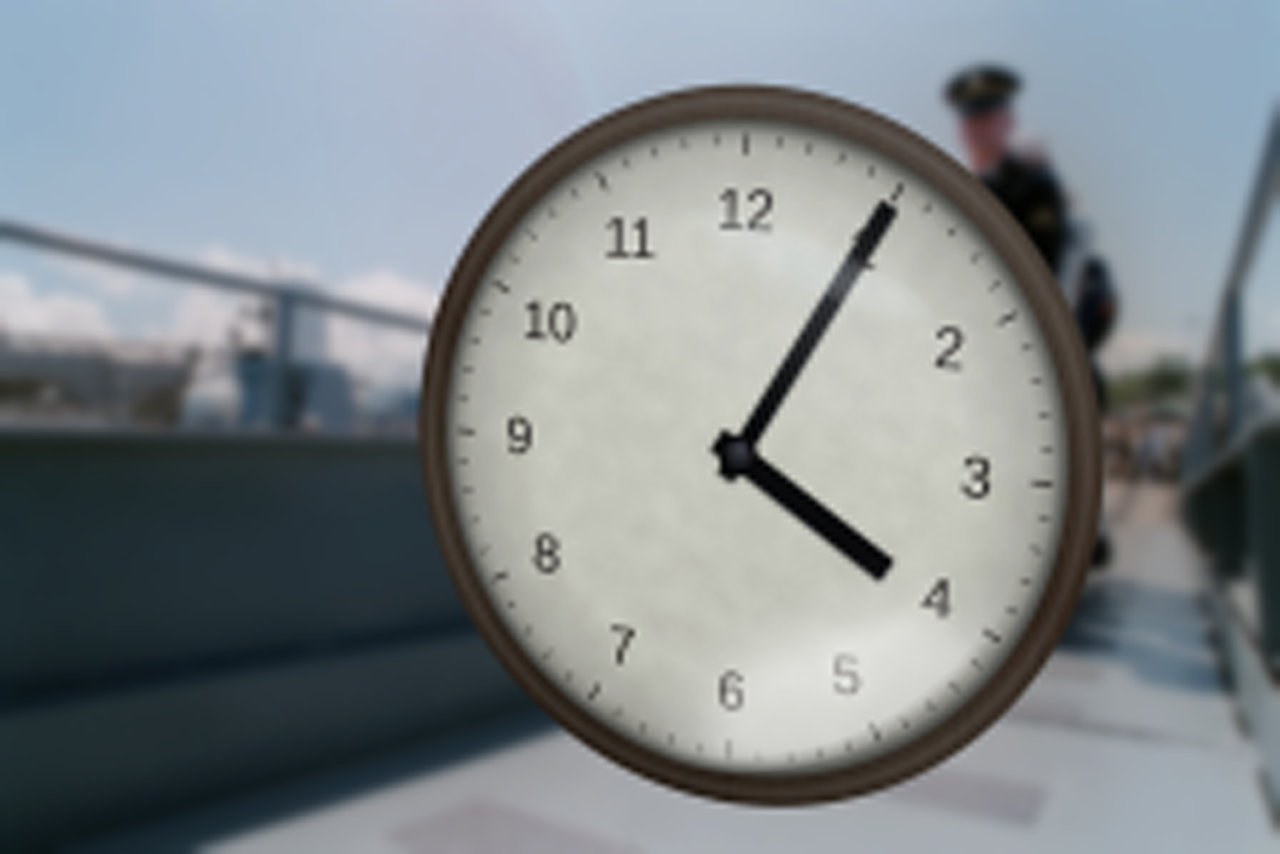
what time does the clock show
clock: 4:05
